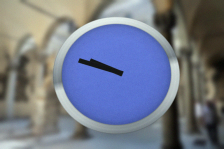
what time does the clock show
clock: 9:48
